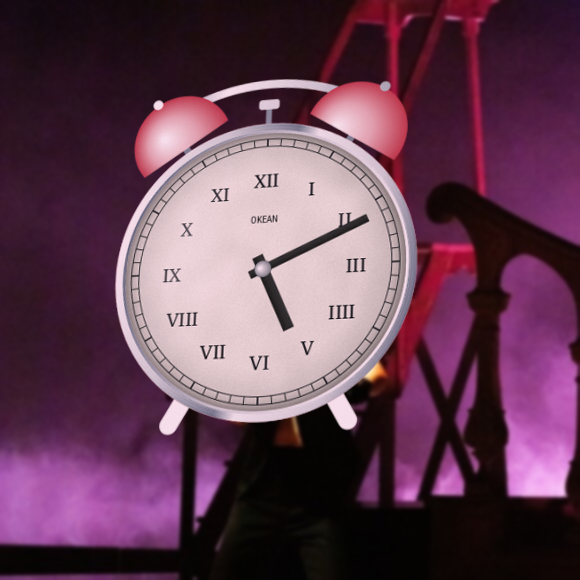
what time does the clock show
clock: 5:11
